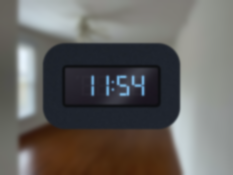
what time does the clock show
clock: 11:54
